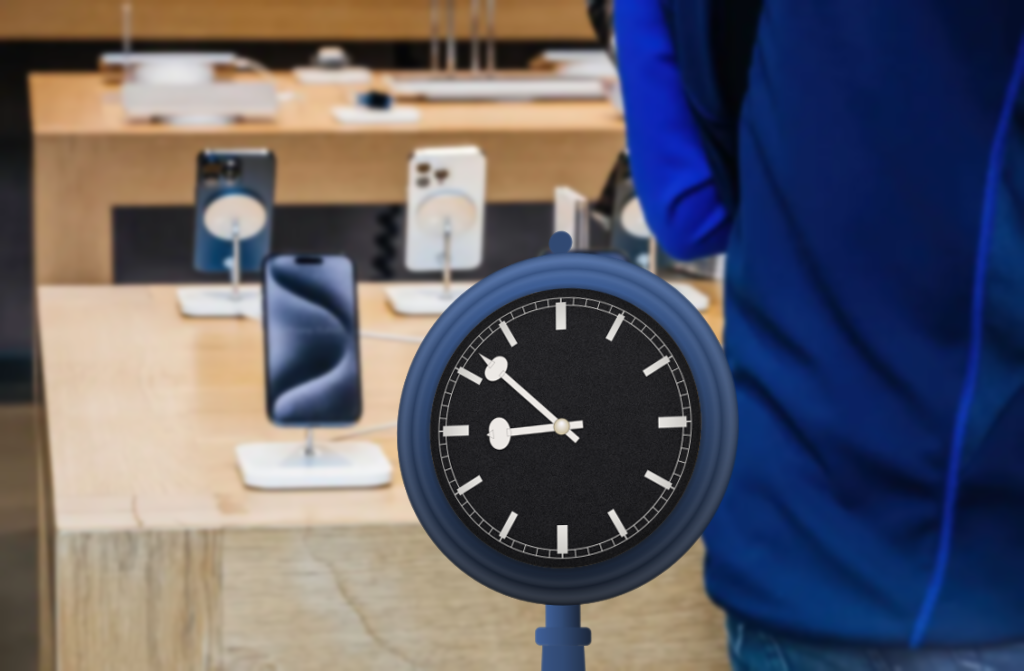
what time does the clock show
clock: 8:52
